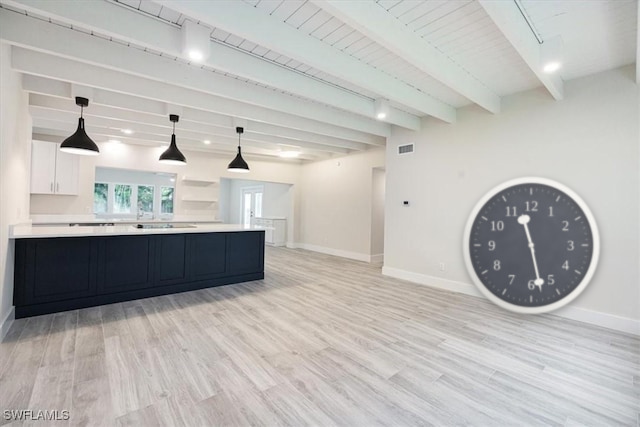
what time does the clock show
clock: 11:28
